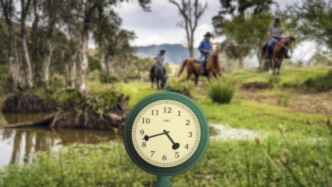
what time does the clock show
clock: 4:42
